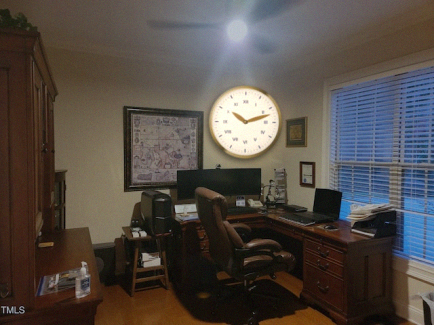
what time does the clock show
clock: 10:12
